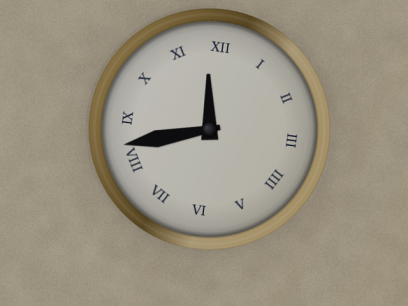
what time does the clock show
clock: 11:42
